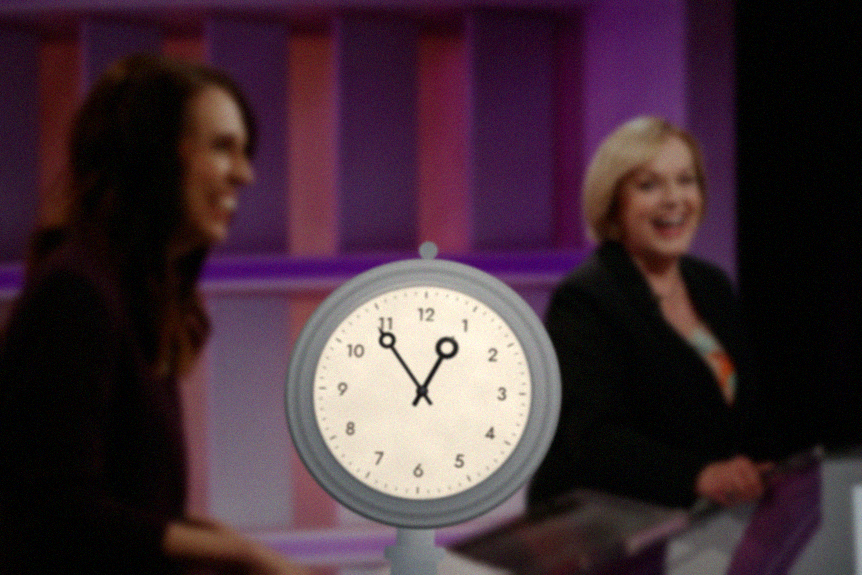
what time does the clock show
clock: 12:54
